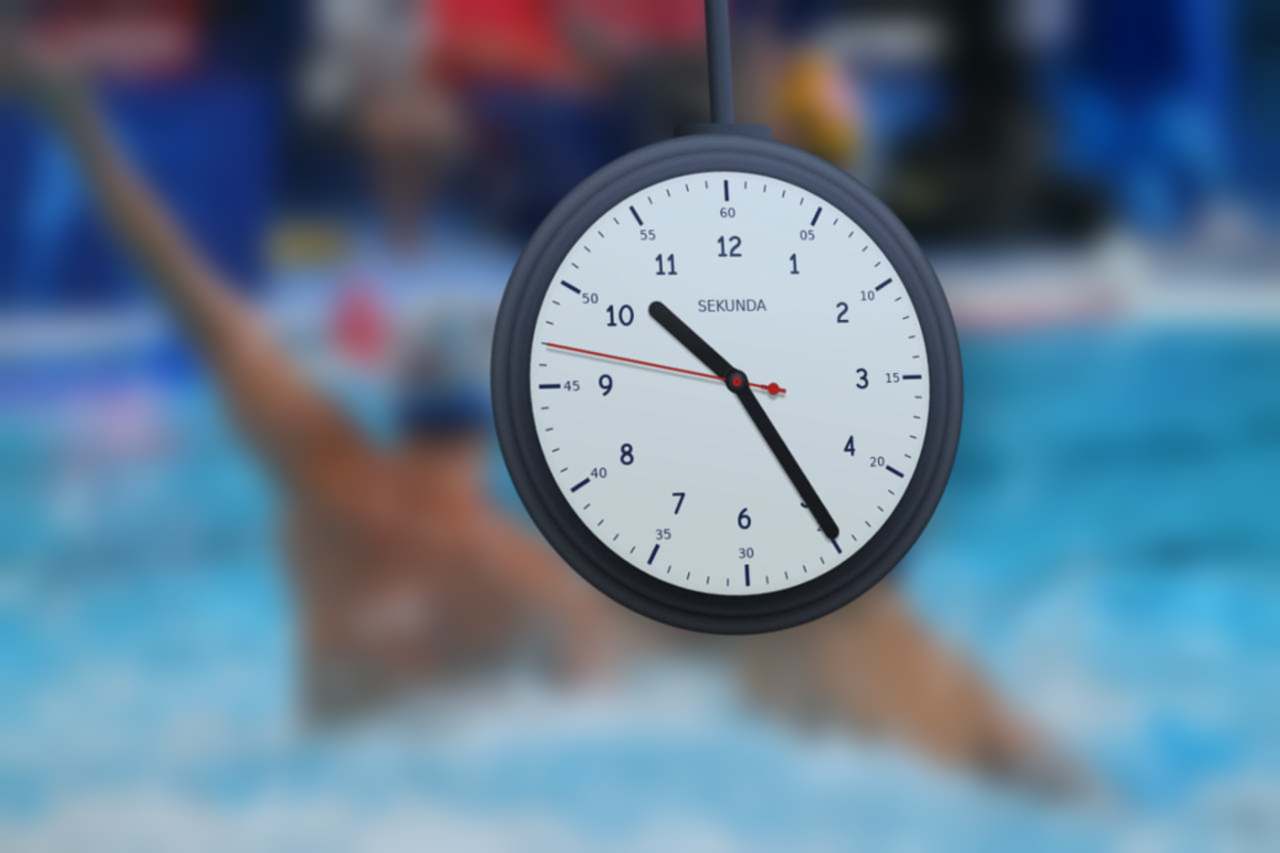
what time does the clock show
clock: 10:24:47
